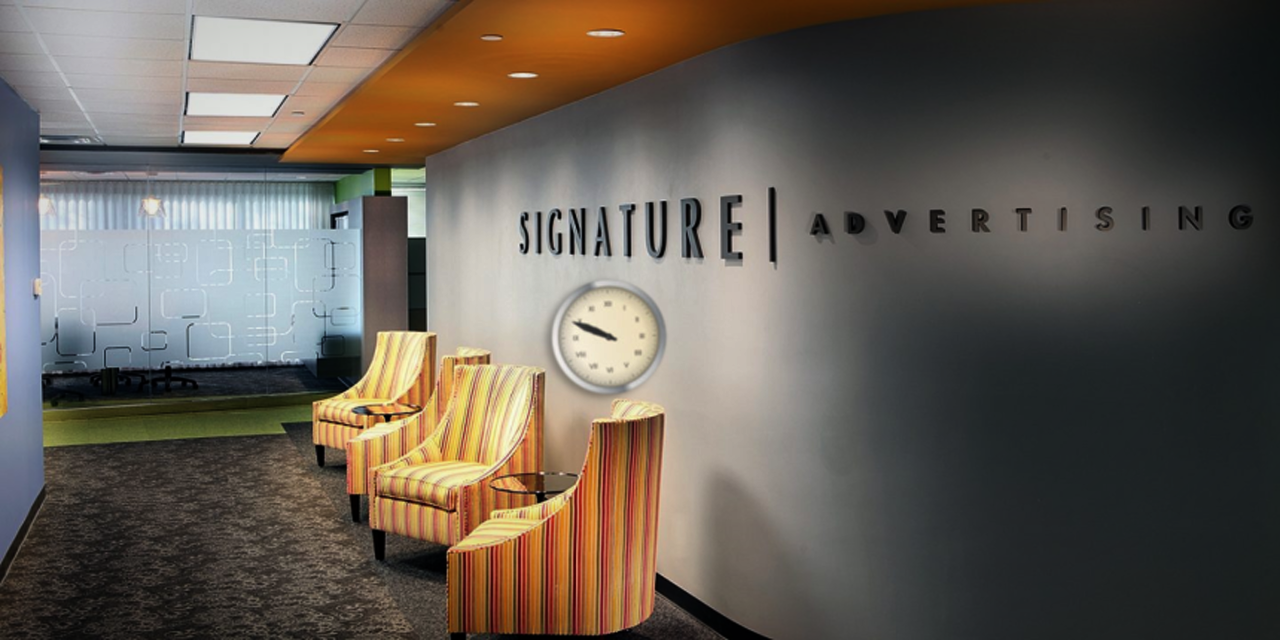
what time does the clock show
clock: 9:49
